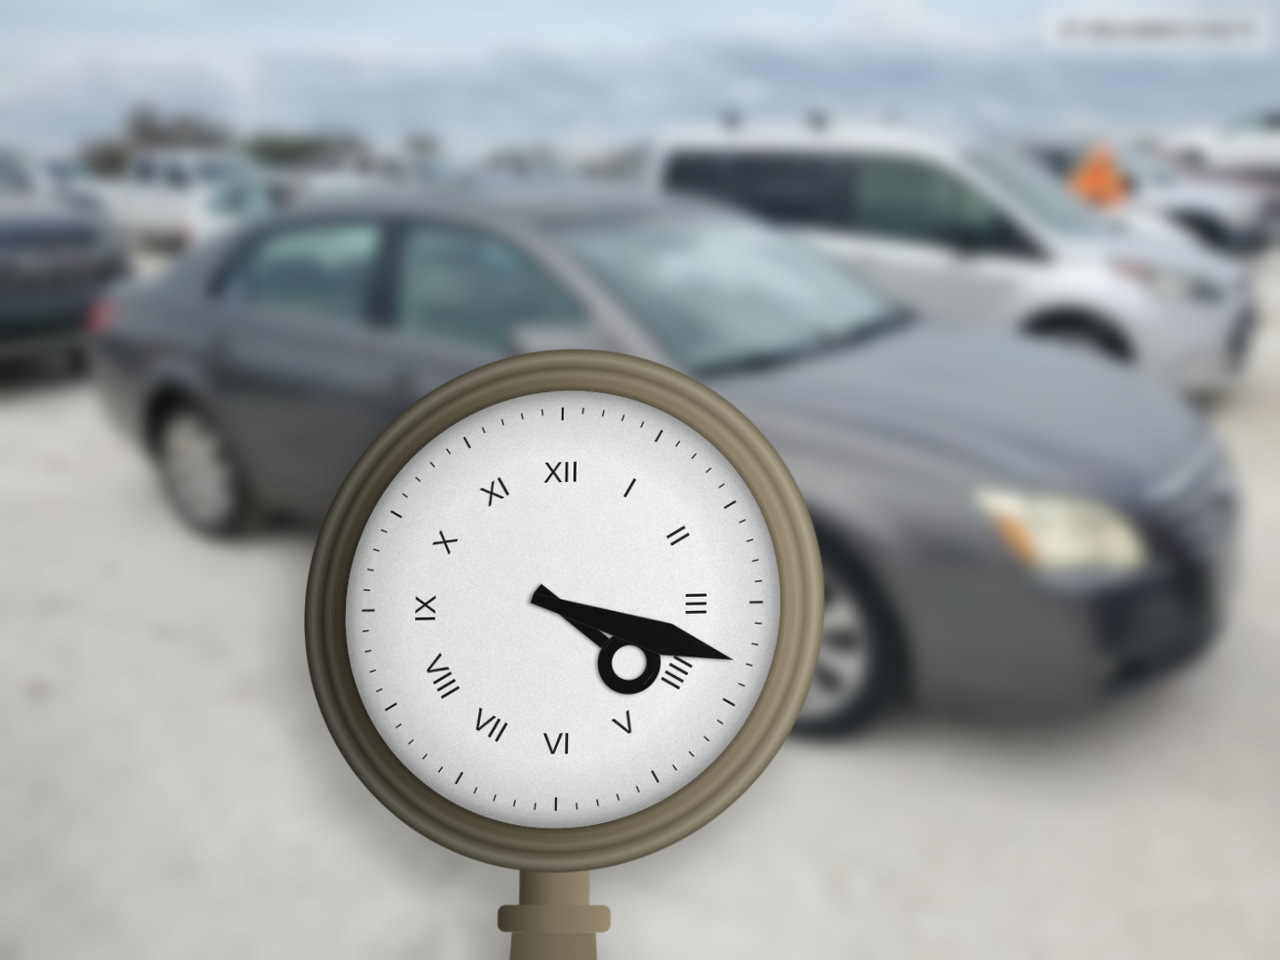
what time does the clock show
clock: 4:18
